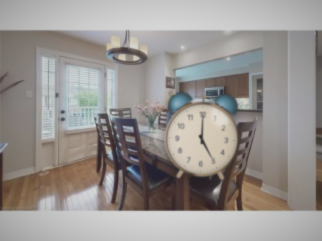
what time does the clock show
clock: 5:00
